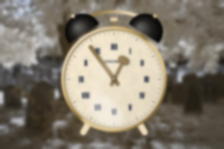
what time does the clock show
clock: 12:54
